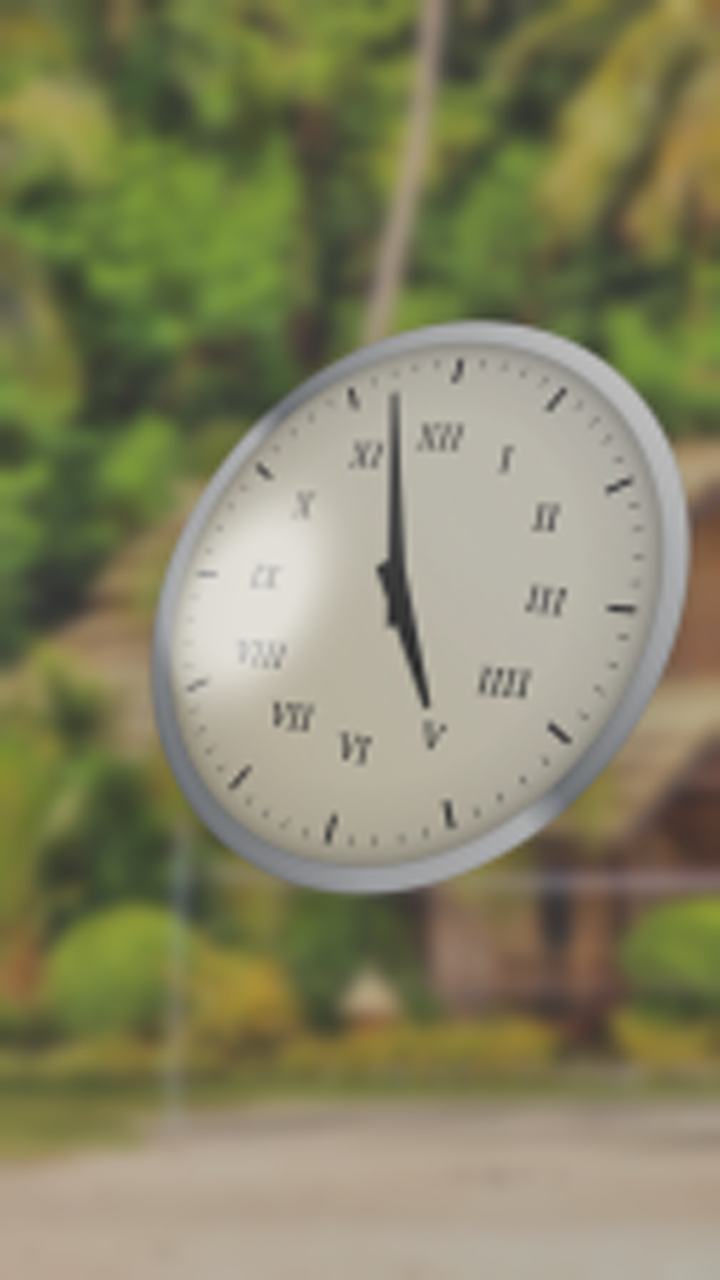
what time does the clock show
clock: 4:57
